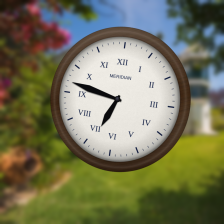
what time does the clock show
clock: 6:47
